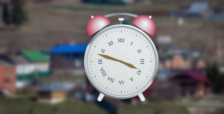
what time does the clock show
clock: 3:48
